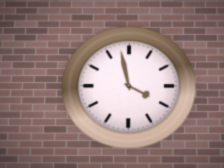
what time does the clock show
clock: 3:58
